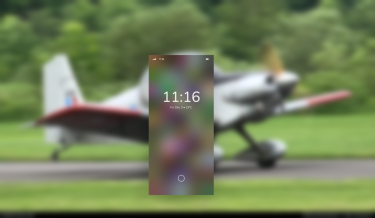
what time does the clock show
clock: 11:16
